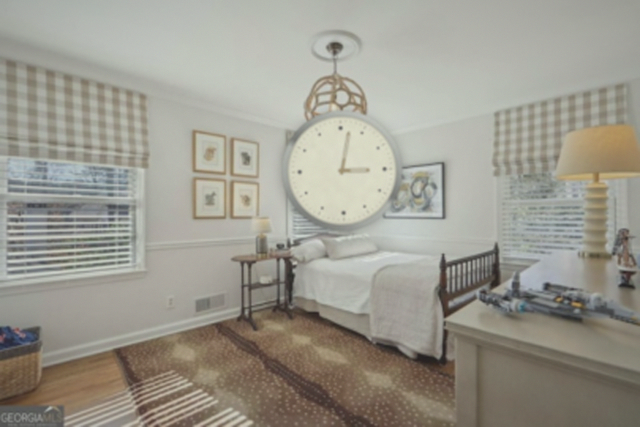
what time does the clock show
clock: 3:02
